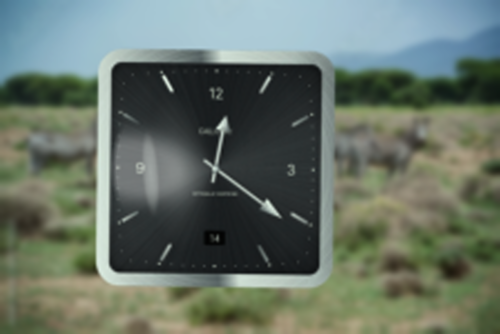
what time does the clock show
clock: 12:21
